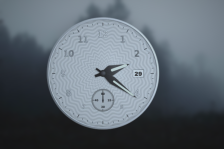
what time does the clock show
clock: 2:21
